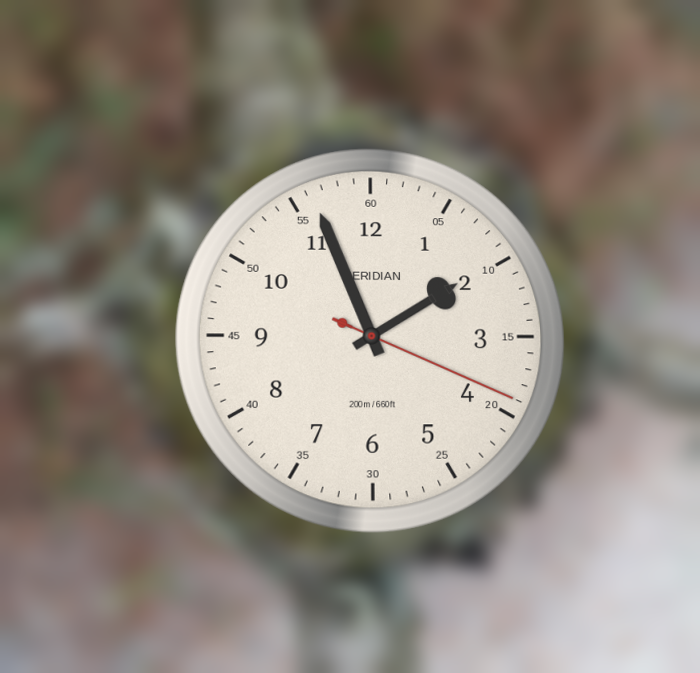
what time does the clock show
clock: 1:56:19
